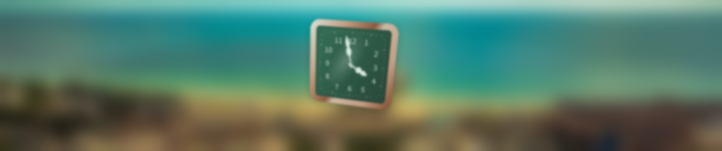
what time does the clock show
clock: 3:58
